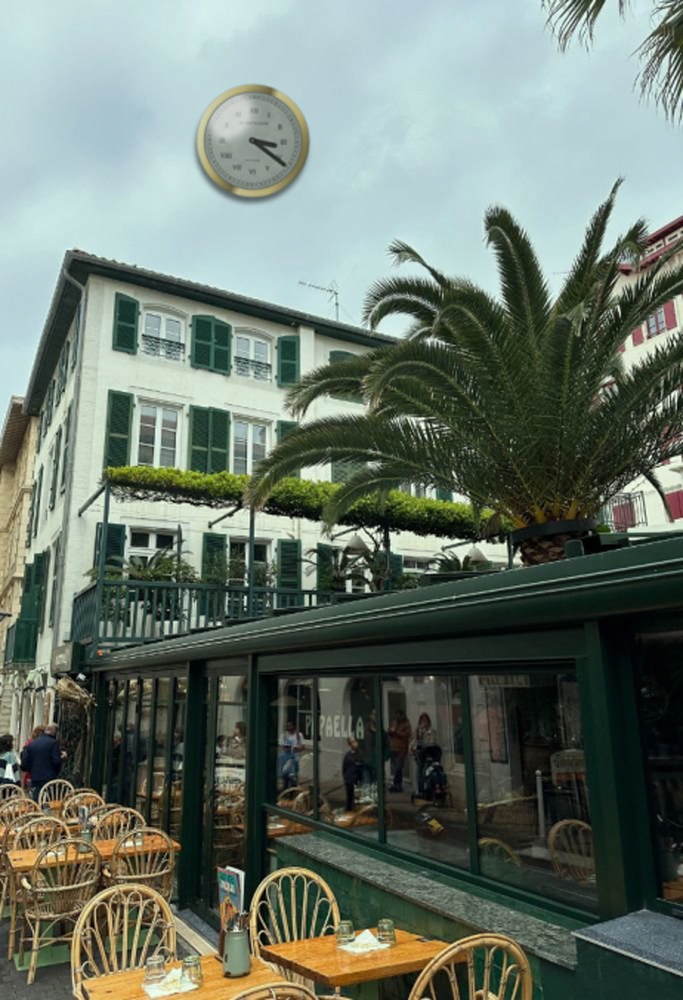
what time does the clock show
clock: 3:21
